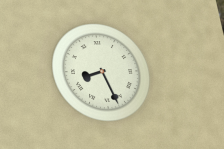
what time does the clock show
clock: 8:27
